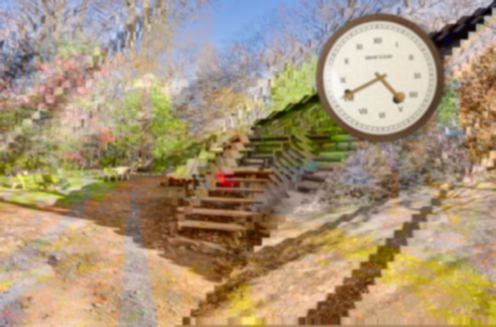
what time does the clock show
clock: 4:41
